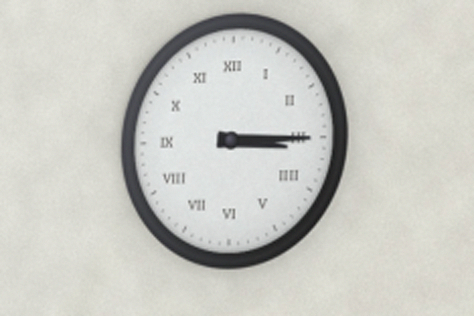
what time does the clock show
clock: 3:15
